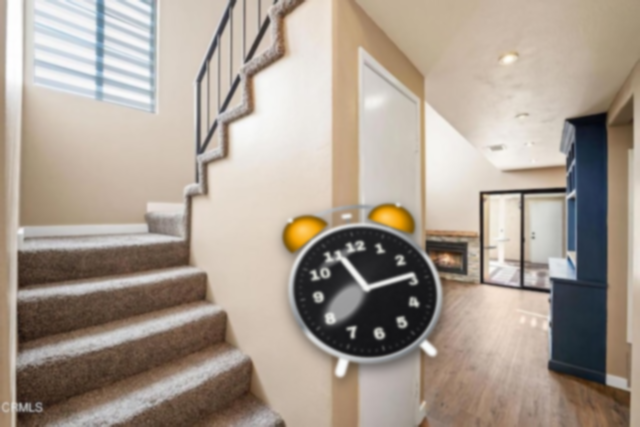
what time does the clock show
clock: 11:14
